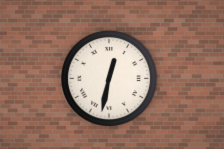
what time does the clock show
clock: 12:32
